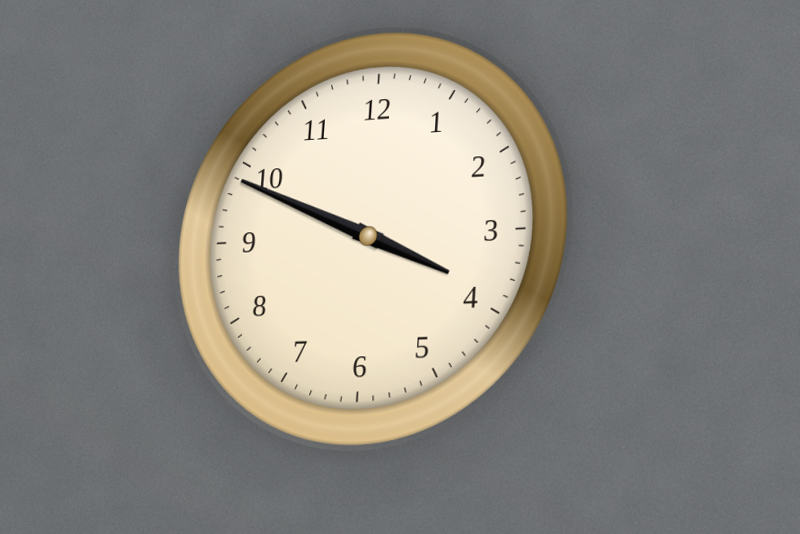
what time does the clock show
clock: 3:49
